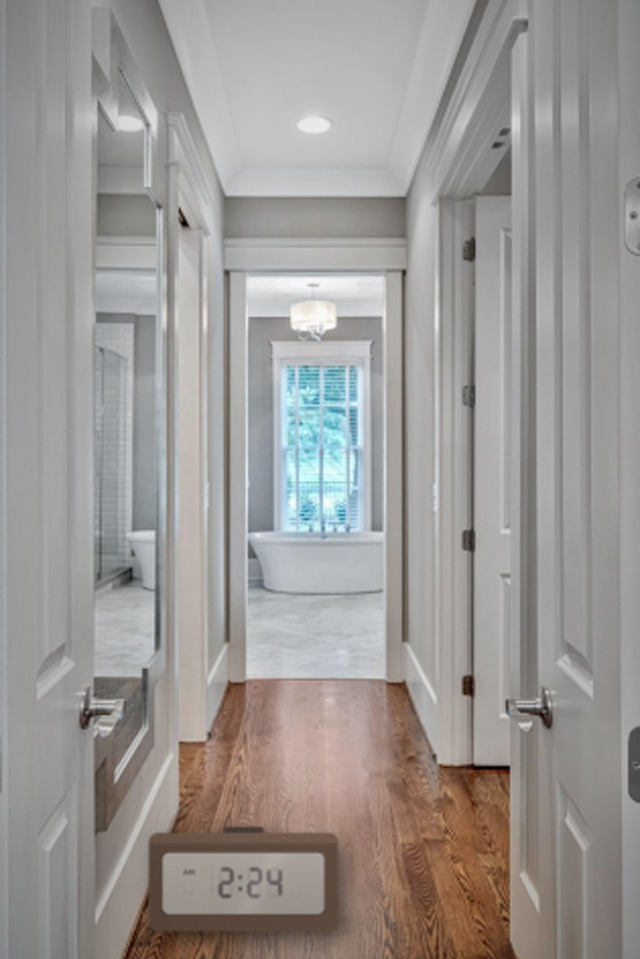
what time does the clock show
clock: 2:24
